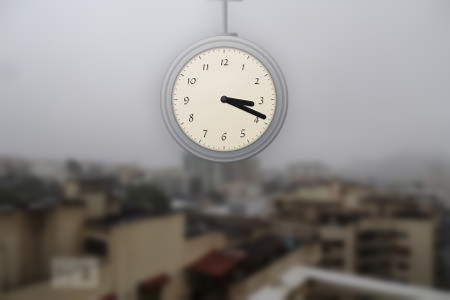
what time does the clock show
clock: 3:19
